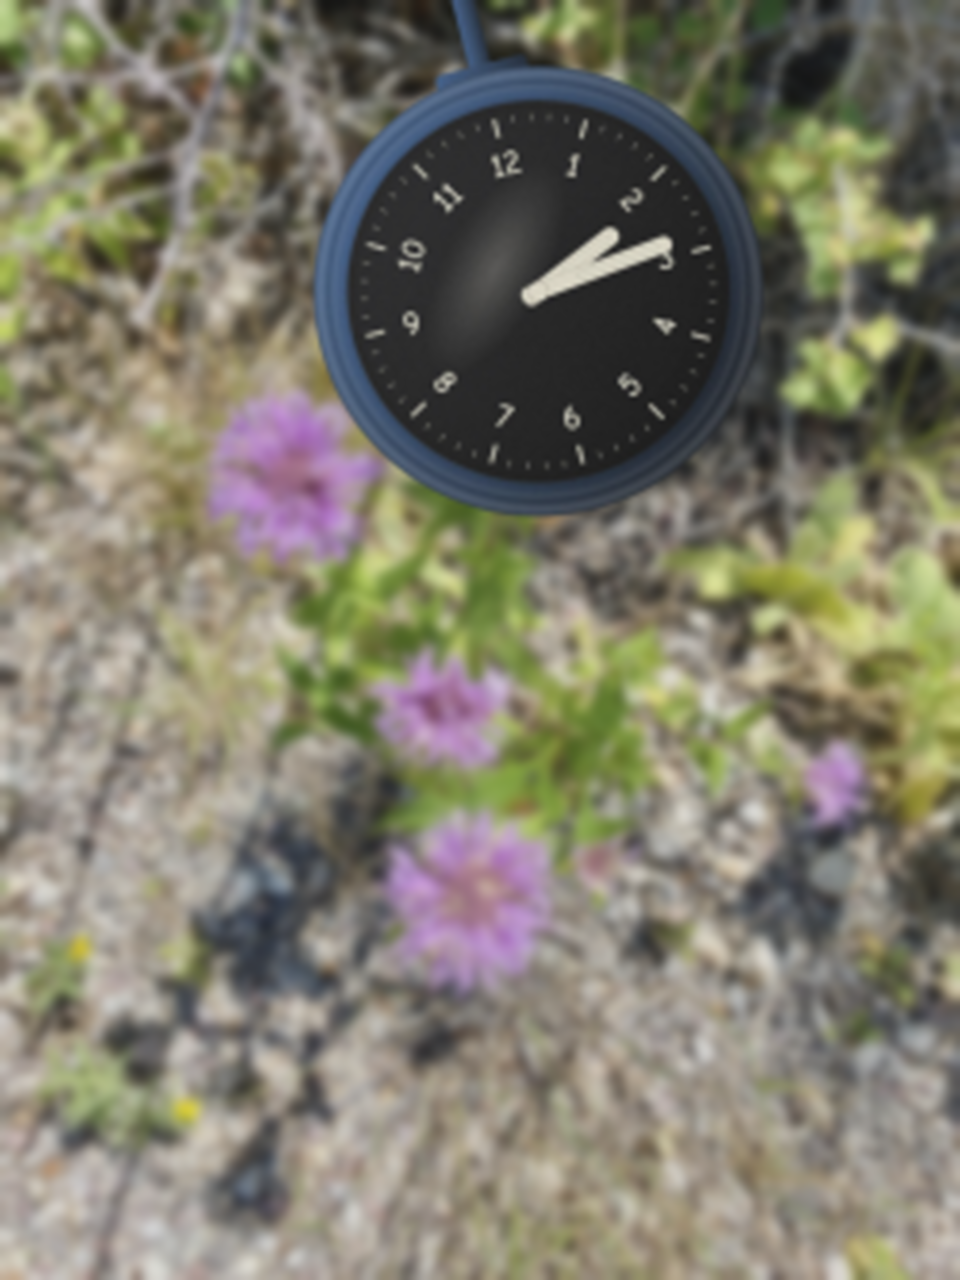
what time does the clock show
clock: 2:14
